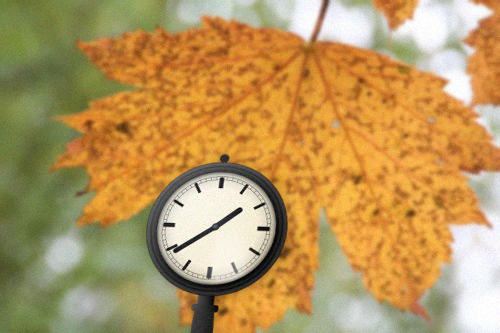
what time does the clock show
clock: 1:39
